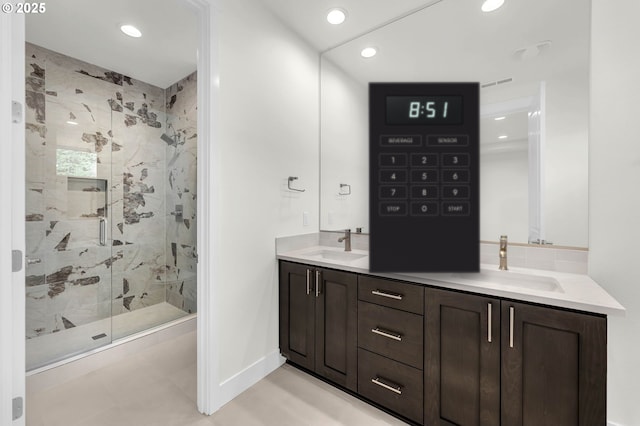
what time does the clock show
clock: 8:51
